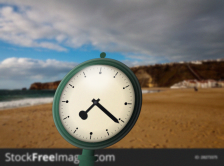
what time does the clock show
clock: 7:21
